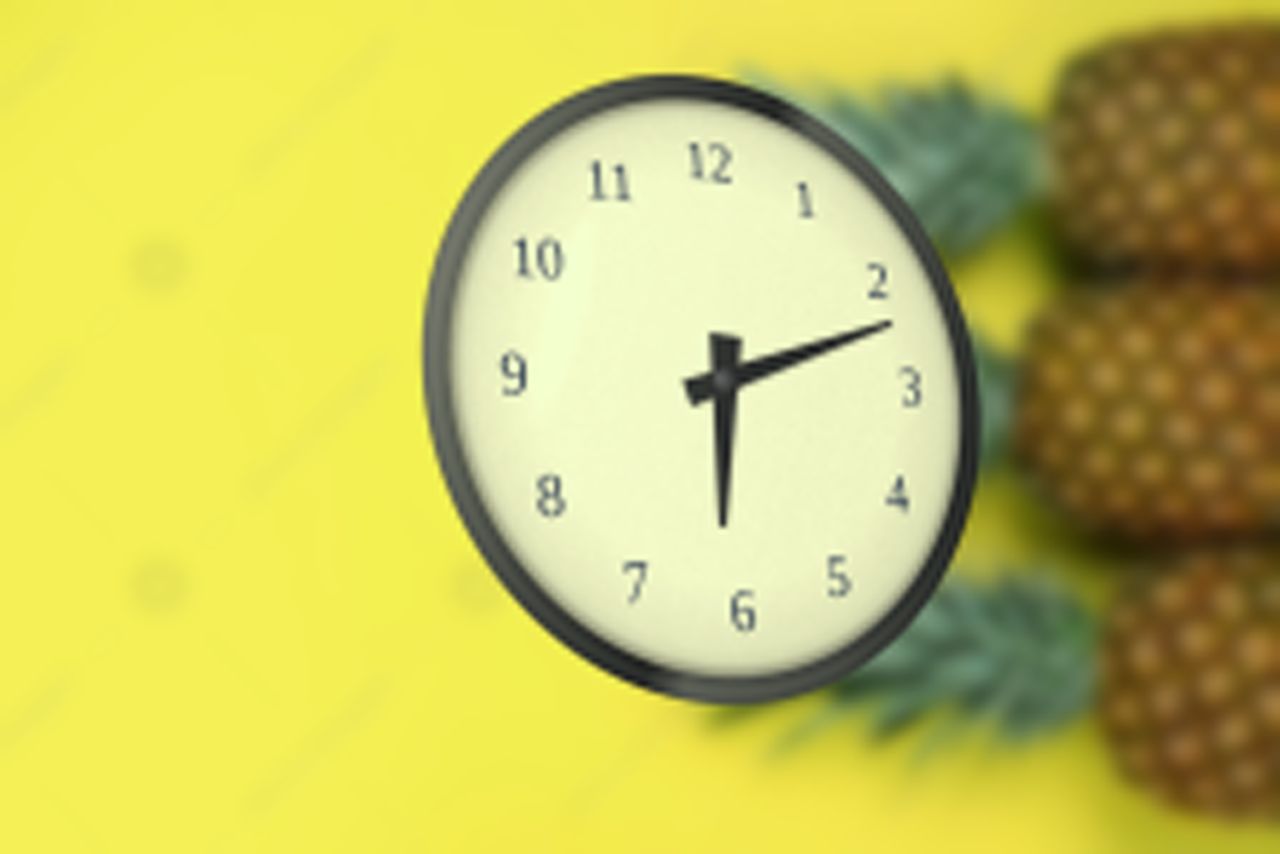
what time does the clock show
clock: 6:12
